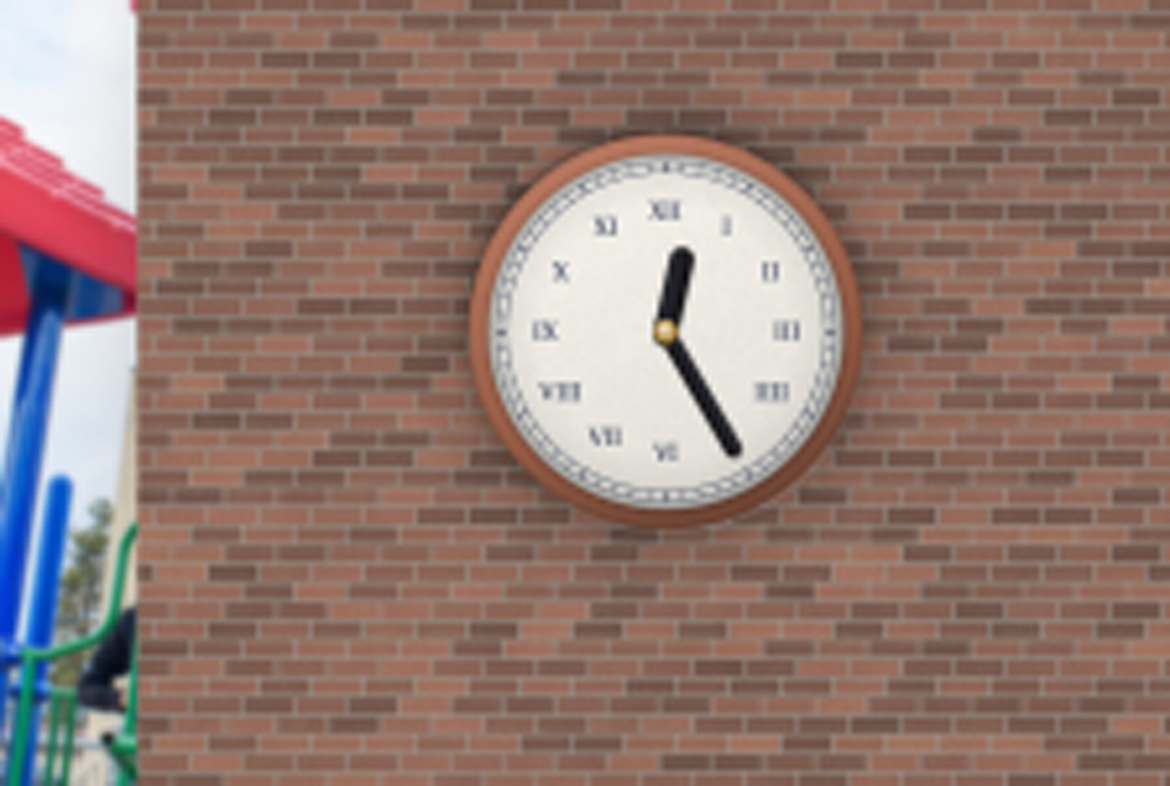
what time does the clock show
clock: 12:25
